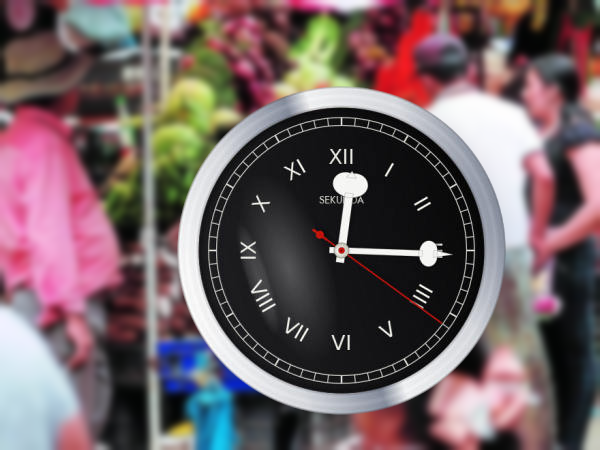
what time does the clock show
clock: 12:15:21
